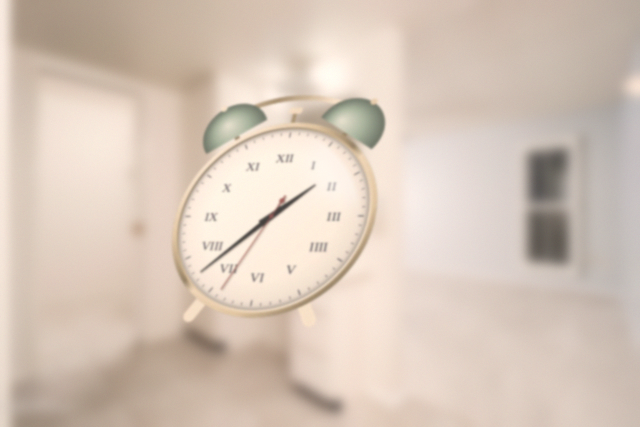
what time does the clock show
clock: 1:37:34
